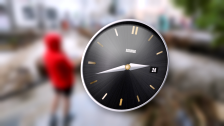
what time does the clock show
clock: 2:42
